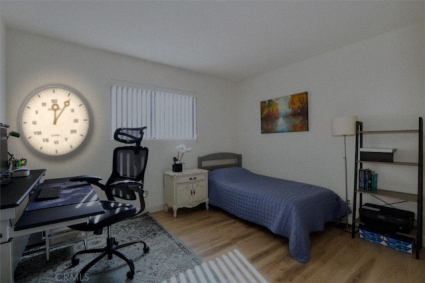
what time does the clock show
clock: 12:06
